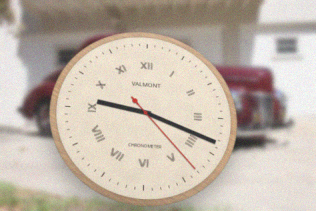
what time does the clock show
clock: 9:18:23
